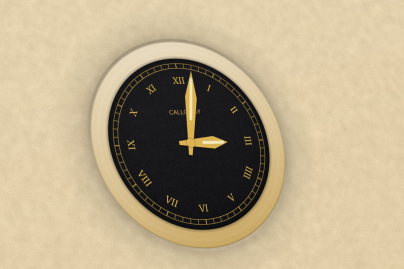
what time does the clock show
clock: 3:02
